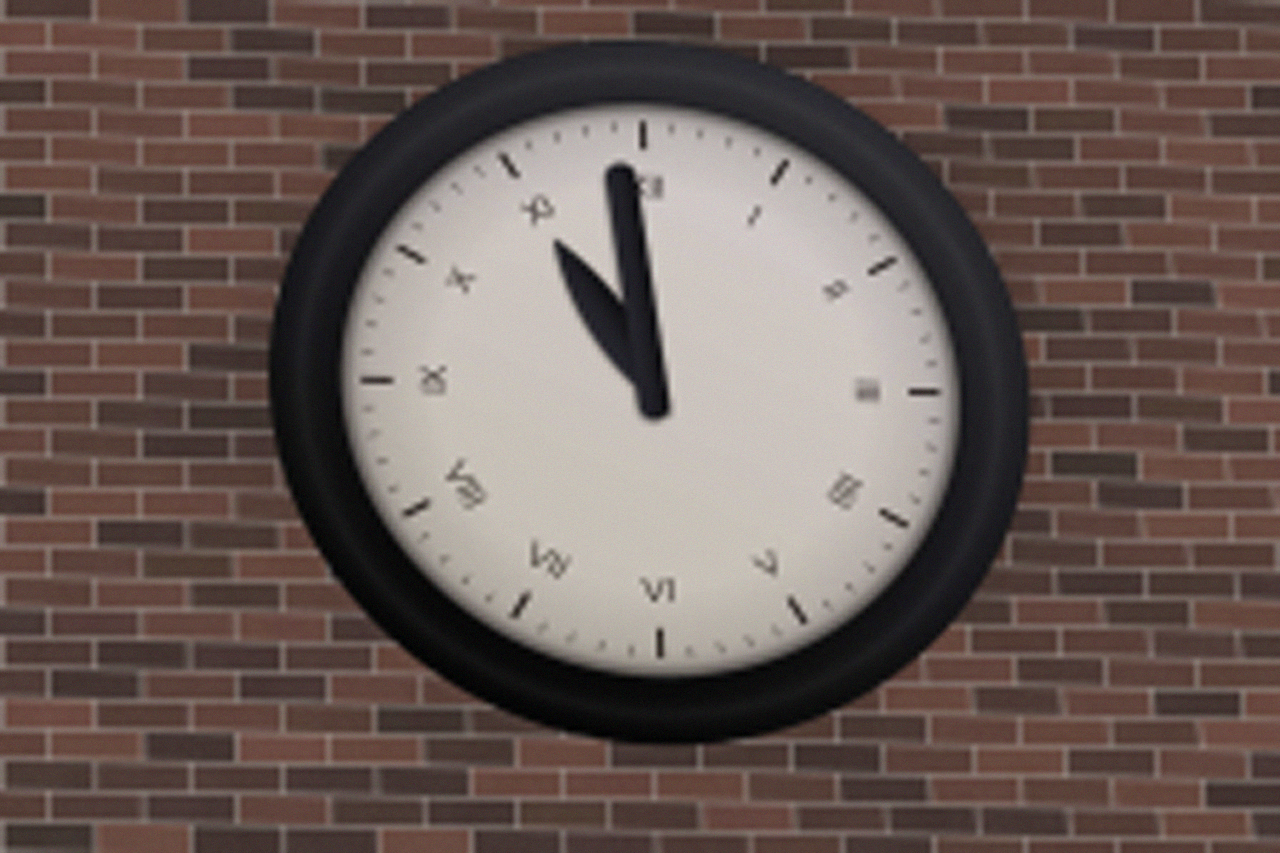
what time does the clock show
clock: 10:59
